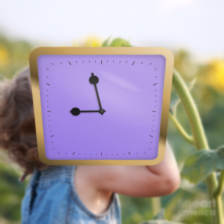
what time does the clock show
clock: 8:58
